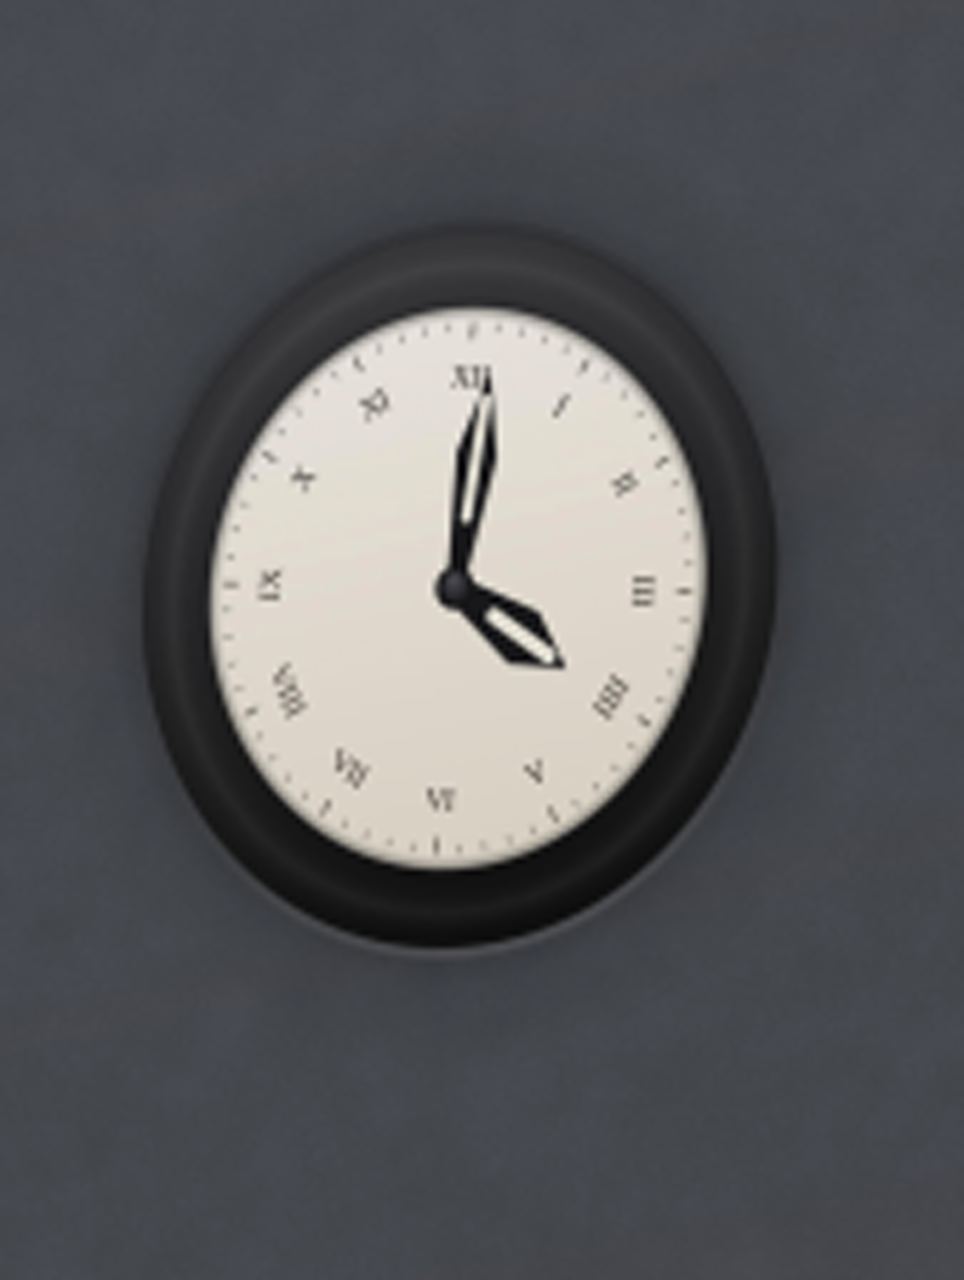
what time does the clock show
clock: 4:01
